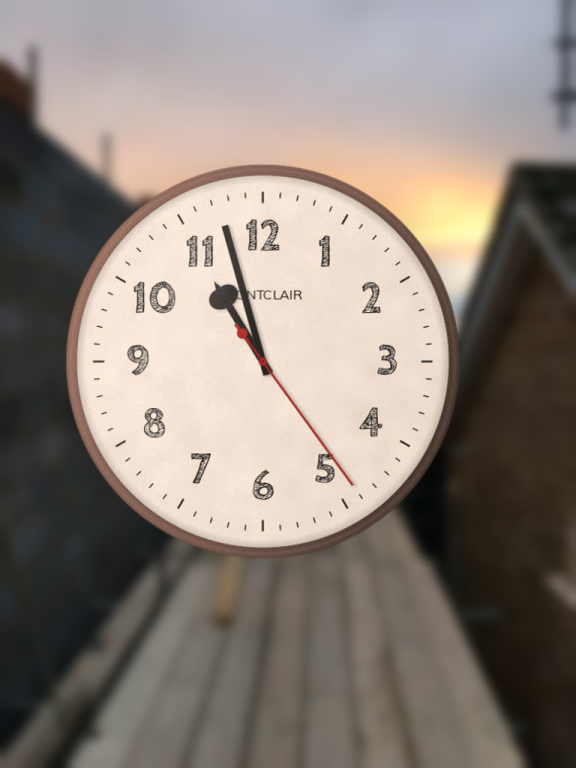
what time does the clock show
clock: 10:57:24
